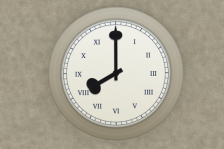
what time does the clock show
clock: 8:00
